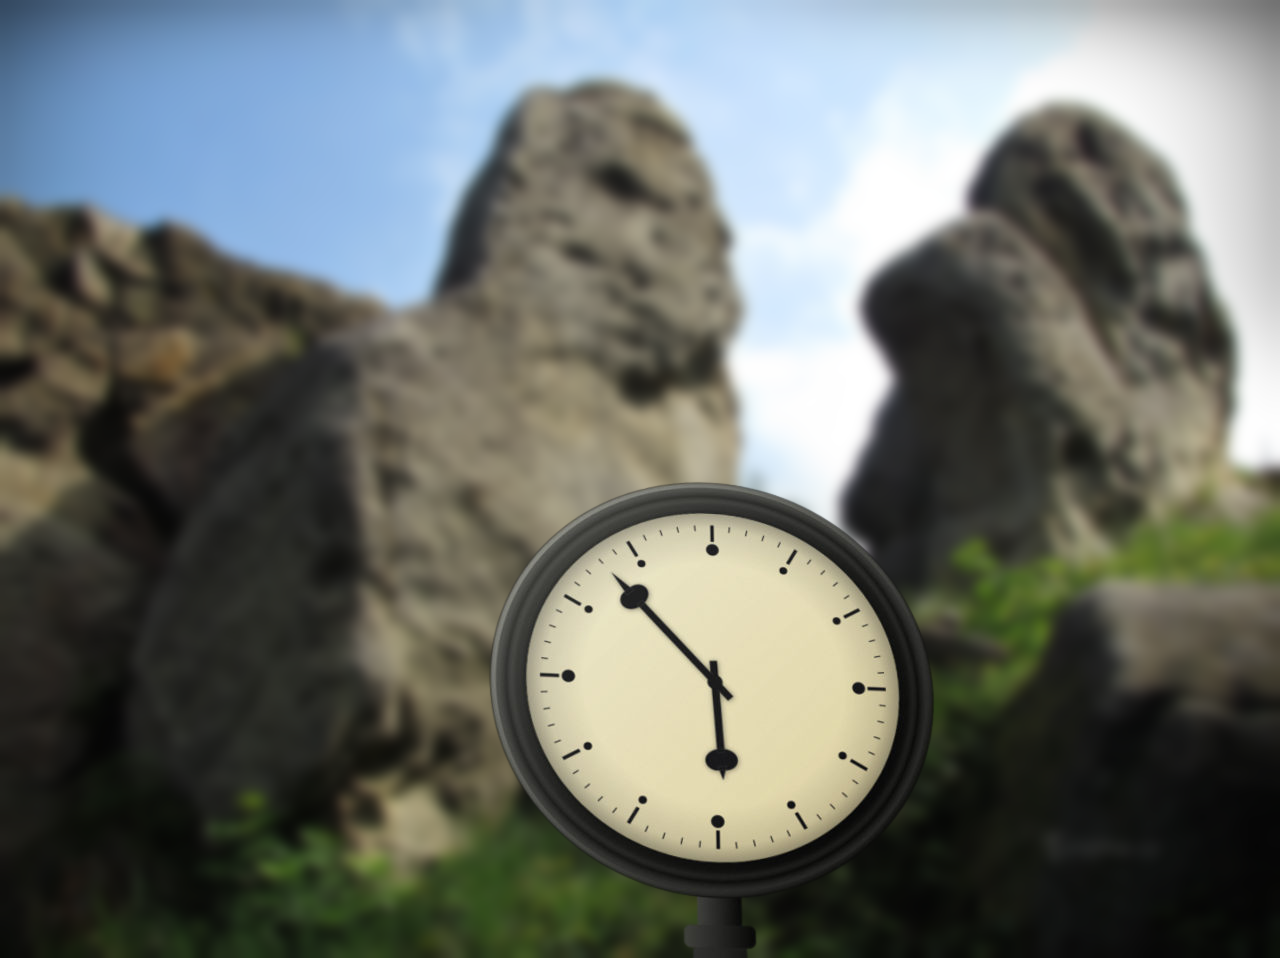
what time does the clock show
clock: 5:53
